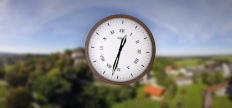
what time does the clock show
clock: 12:32
